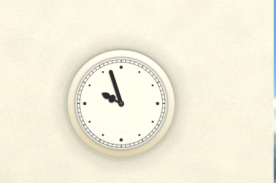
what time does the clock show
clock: 9:57
